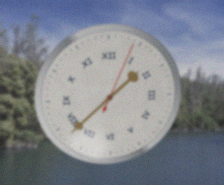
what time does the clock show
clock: 1:38:04
